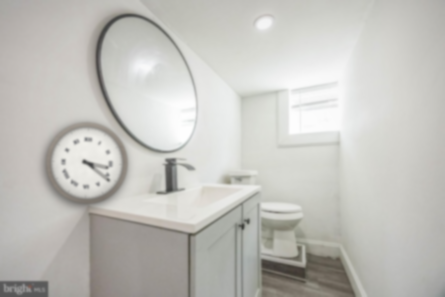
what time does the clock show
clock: 3:21
